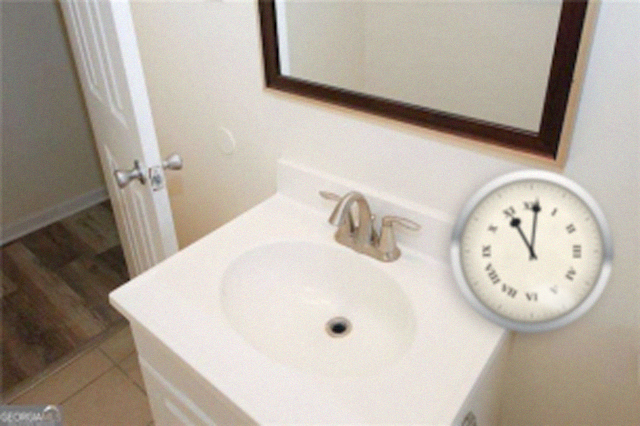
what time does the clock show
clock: 11:01
